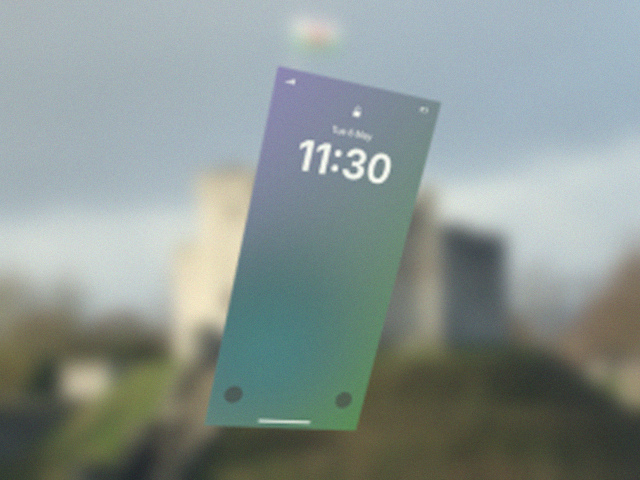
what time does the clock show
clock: 11:30
